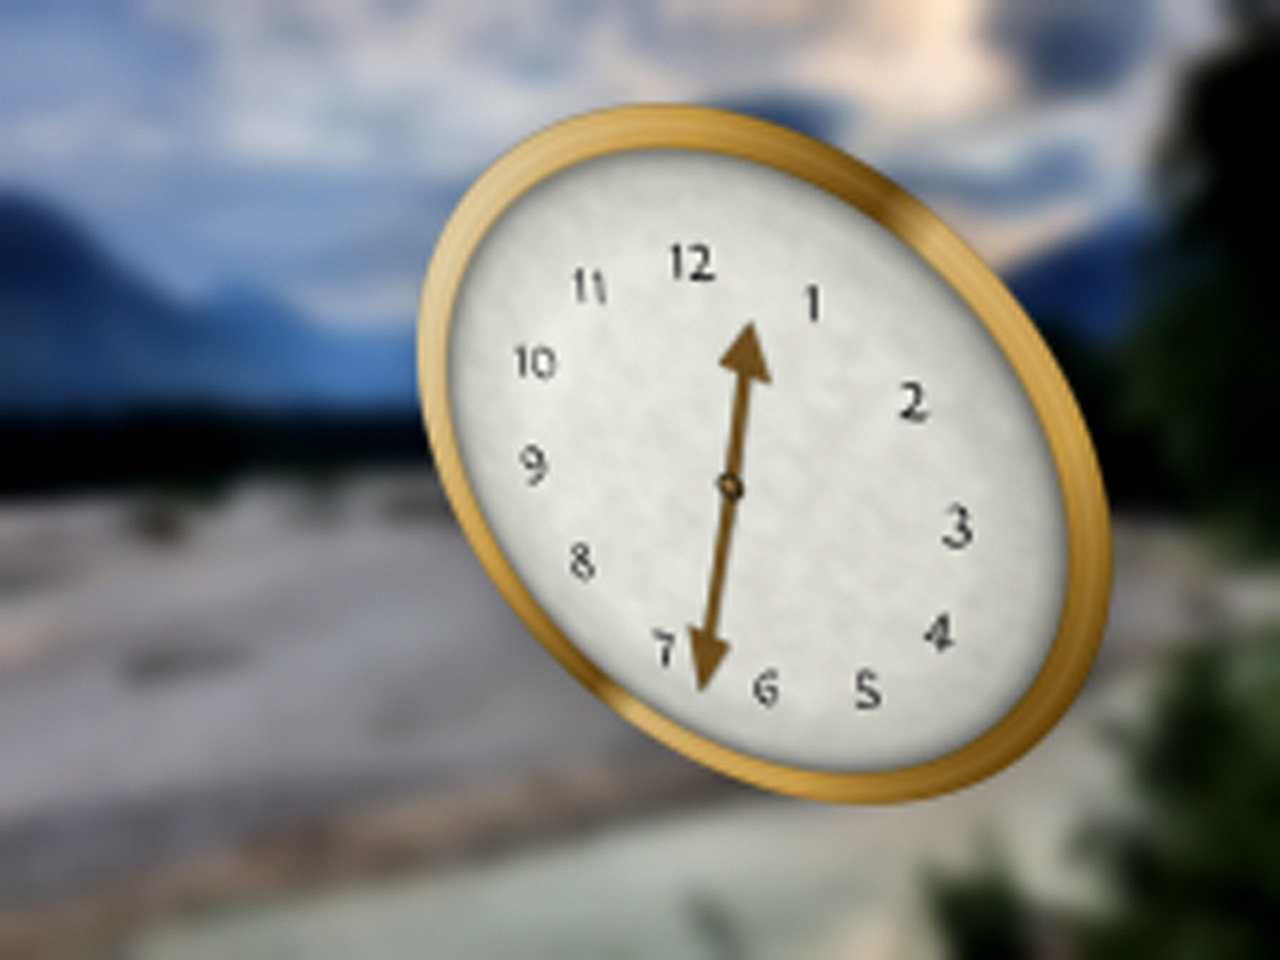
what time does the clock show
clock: 12:33
